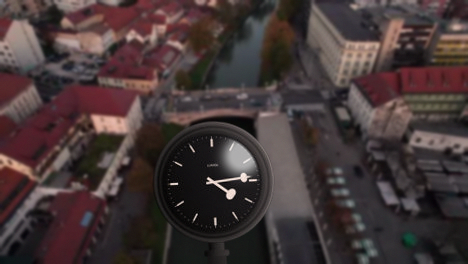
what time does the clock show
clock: 4:14
